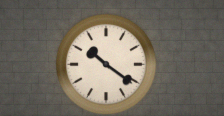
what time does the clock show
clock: 10:21
